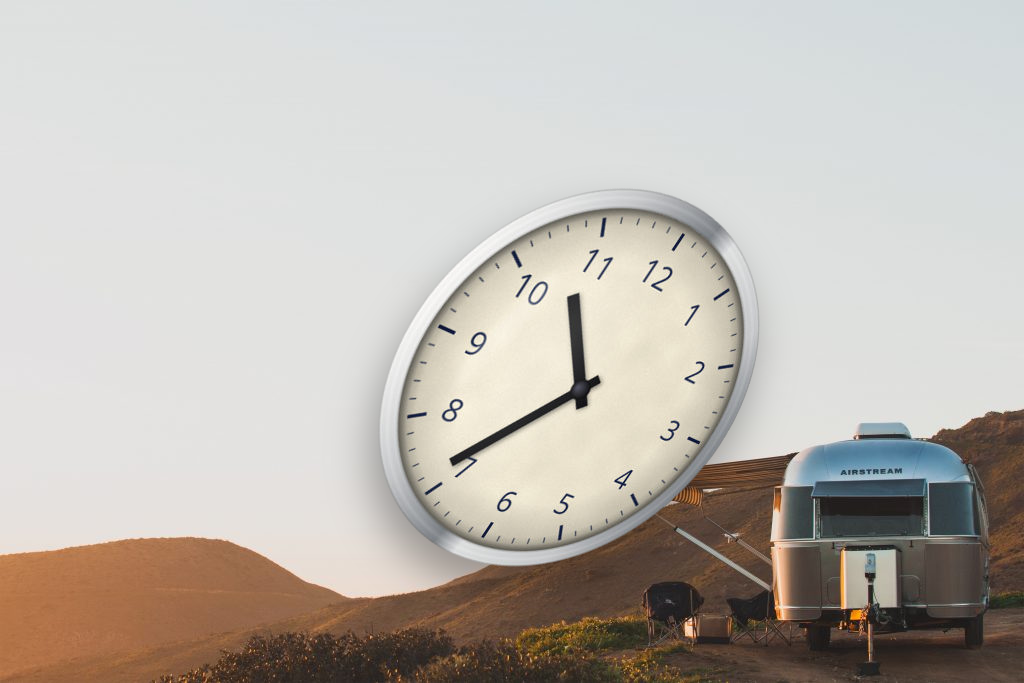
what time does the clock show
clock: 10:36
